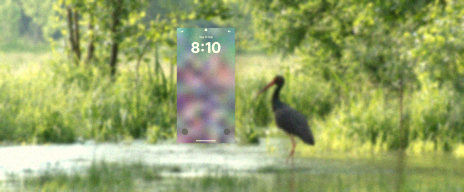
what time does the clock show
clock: 8:10
